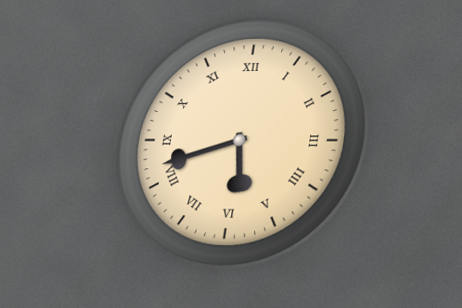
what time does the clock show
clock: 5:42
